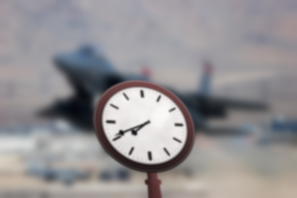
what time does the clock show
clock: 7:41
